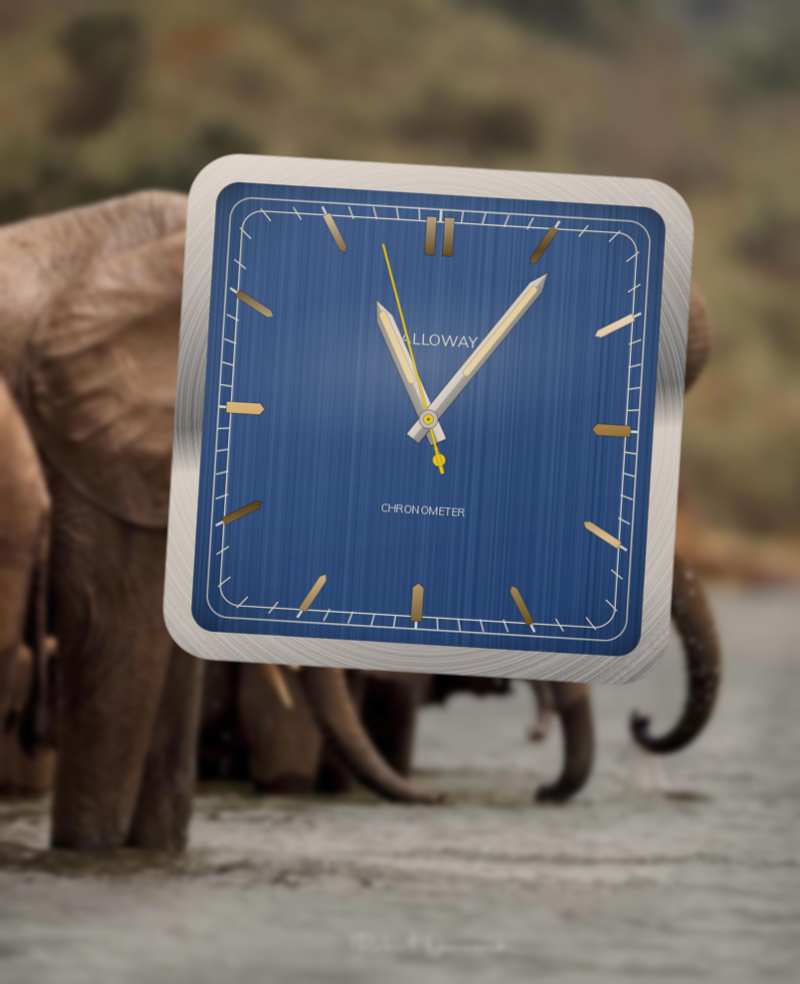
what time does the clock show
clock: 11:05:57
